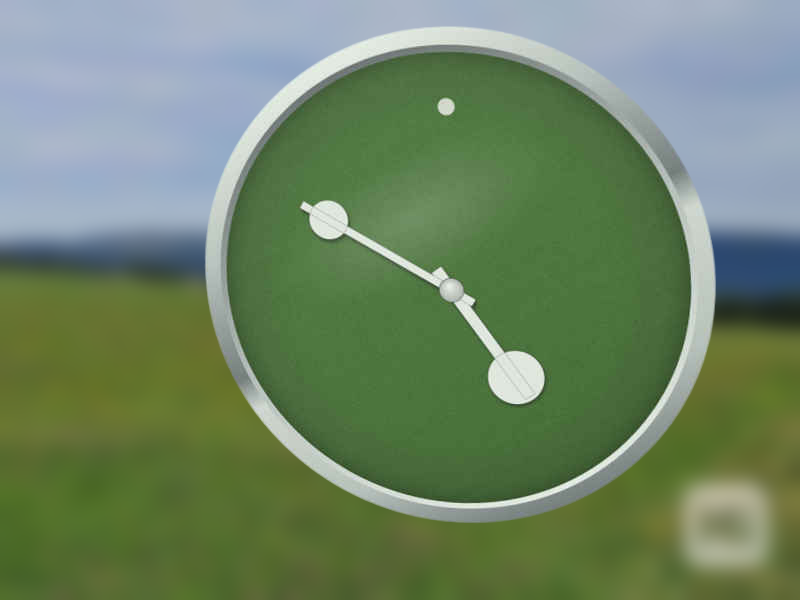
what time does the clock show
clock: 4:50
